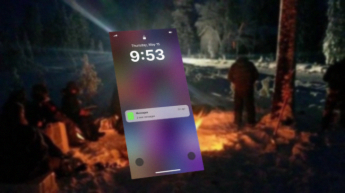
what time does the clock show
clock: 9:53
